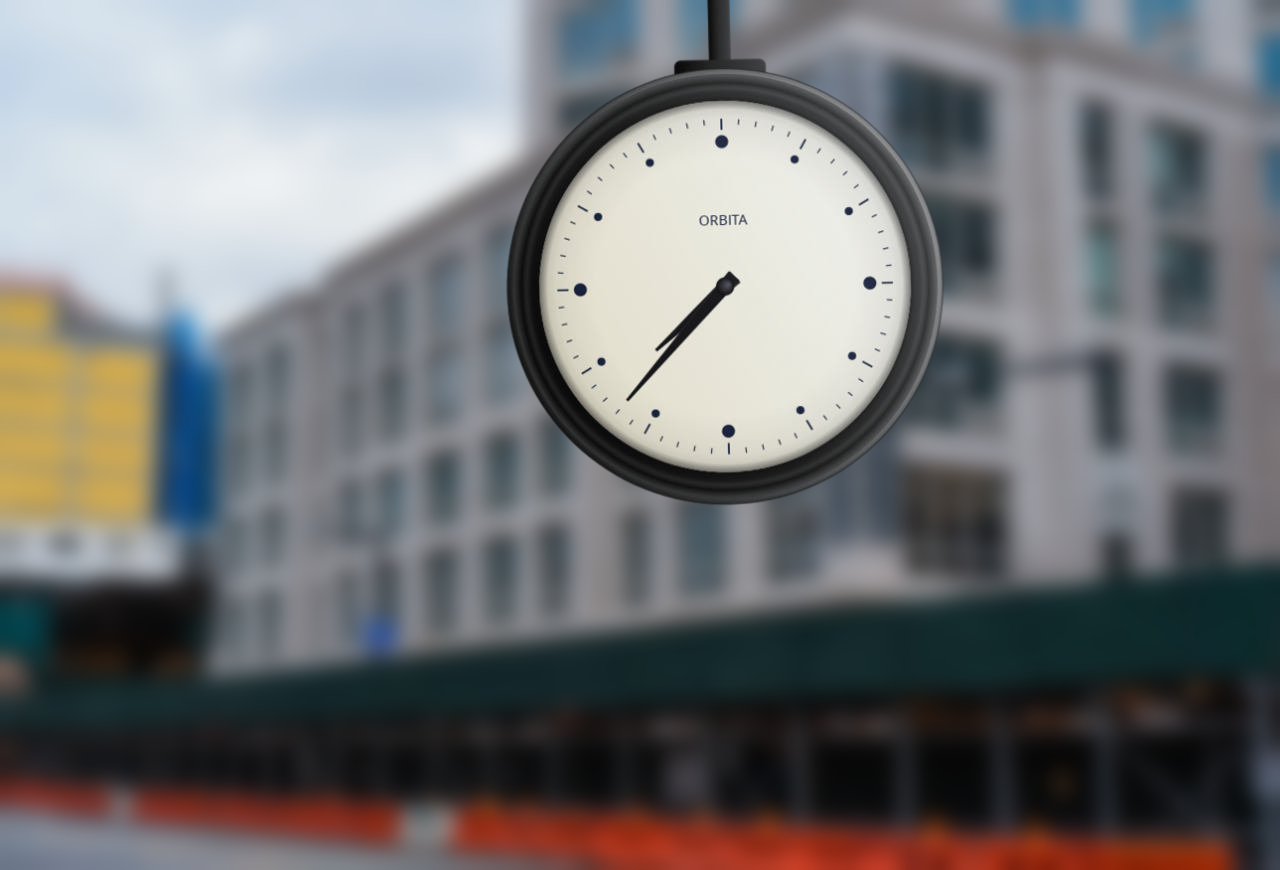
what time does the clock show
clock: 7:37
